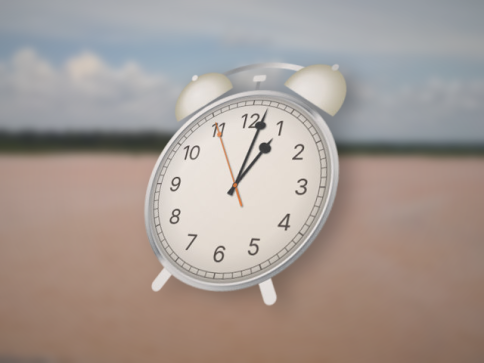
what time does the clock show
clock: 1:01:55
